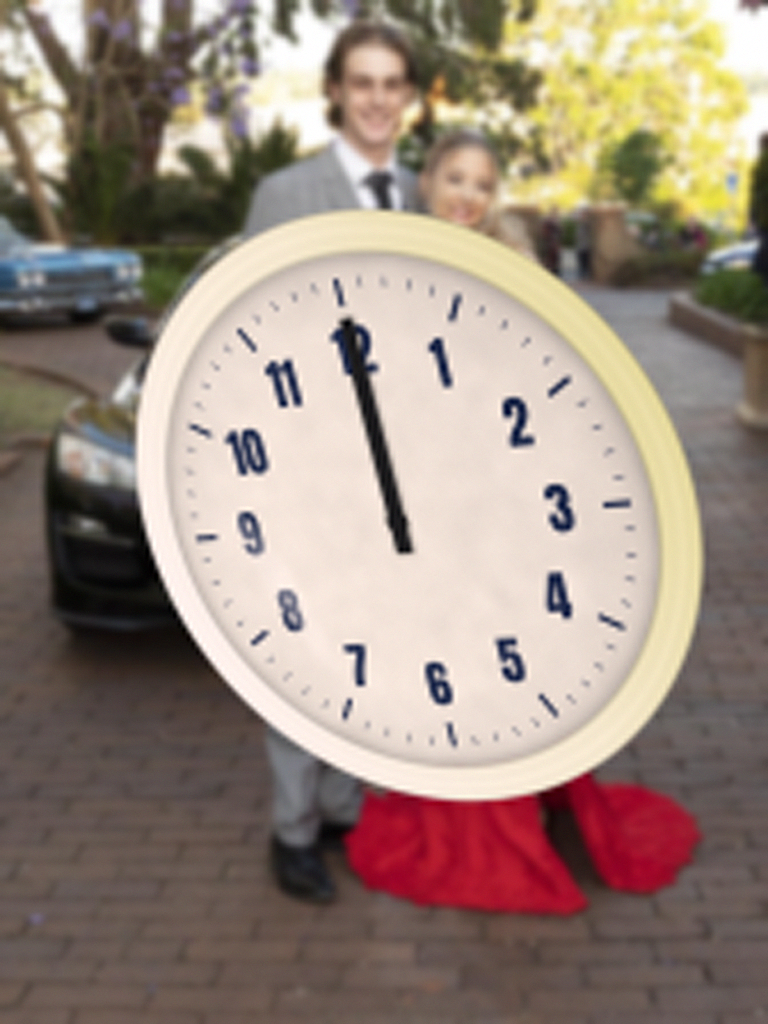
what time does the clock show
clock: 12:00
